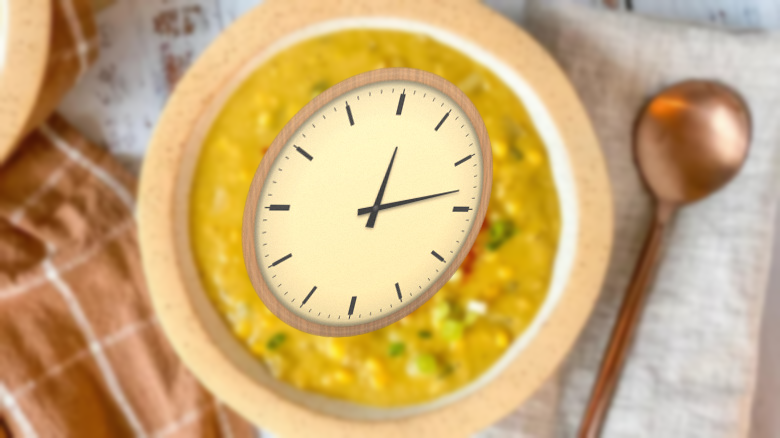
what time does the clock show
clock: 12:13
